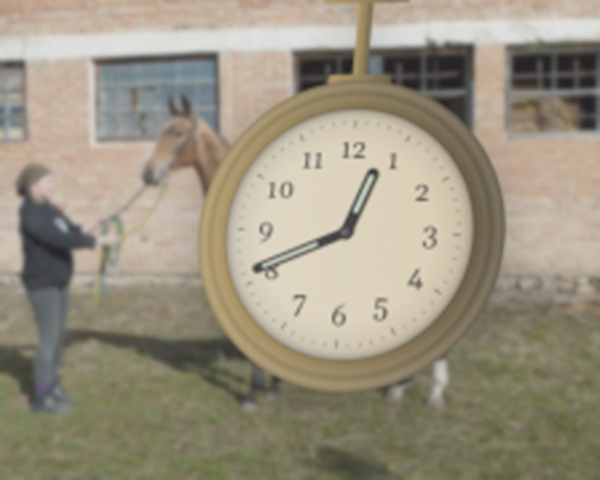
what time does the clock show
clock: 12:41
